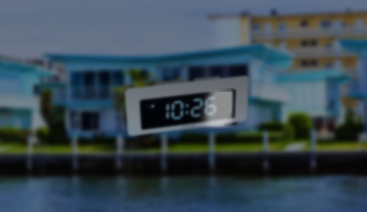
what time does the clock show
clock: 10:26
